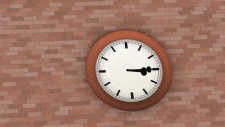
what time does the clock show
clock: 3:15
